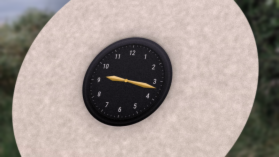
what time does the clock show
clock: 9:17
